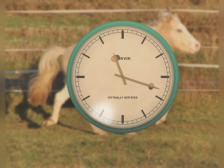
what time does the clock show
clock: 11:18
